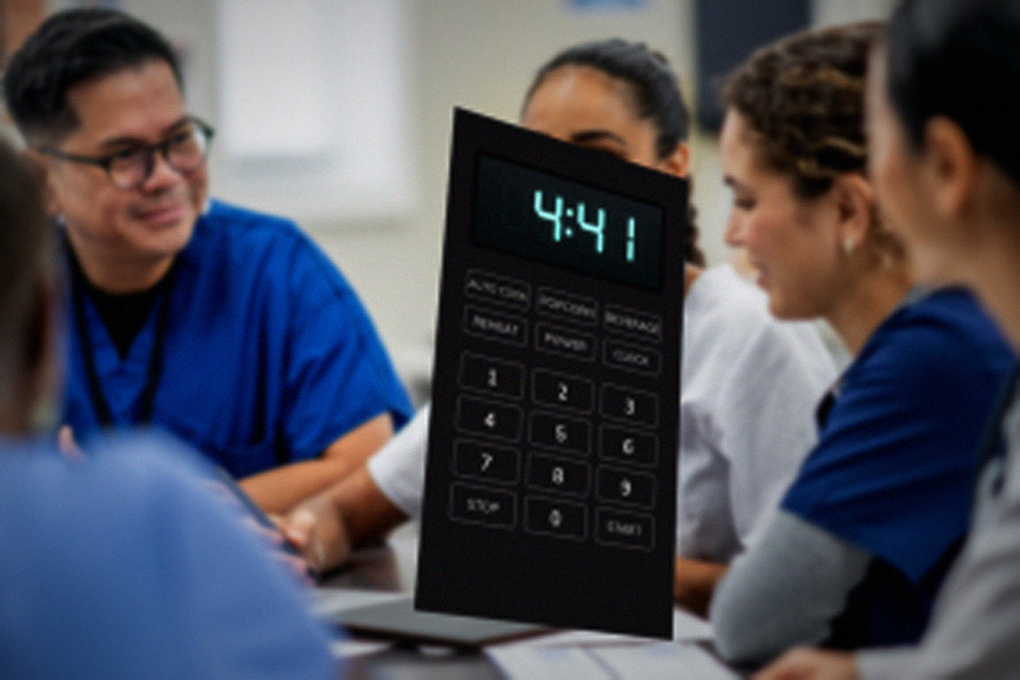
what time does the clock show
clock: 4:41
